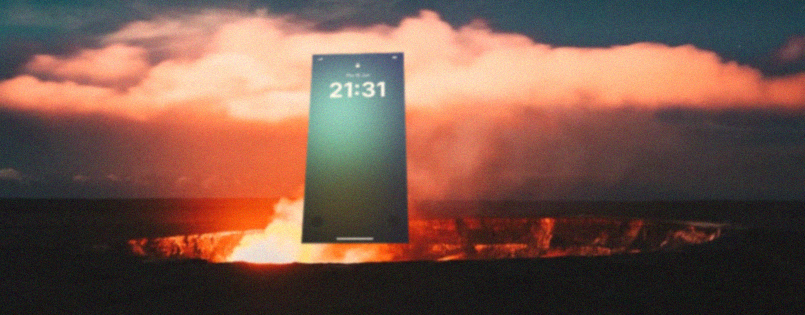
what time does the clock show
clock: 21:31
